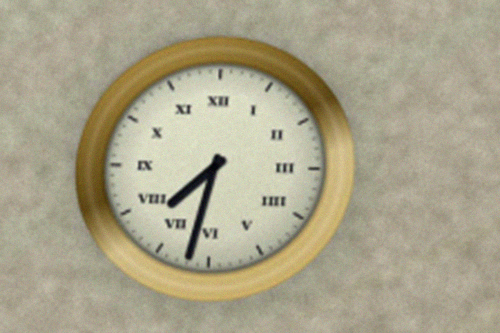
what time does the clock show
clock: 7:32
